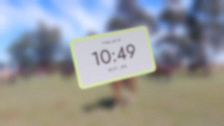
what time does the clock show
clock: 10:49
